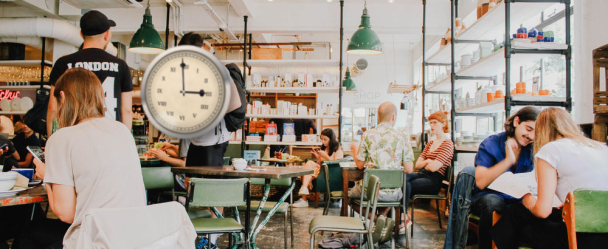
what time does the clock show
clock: 2:59
